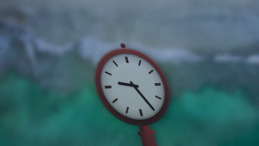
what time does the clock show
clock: 9:25
